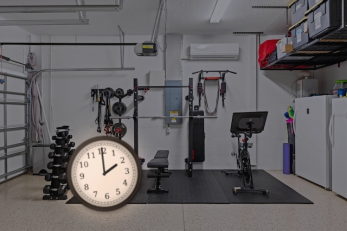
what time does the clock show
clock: 2:00
